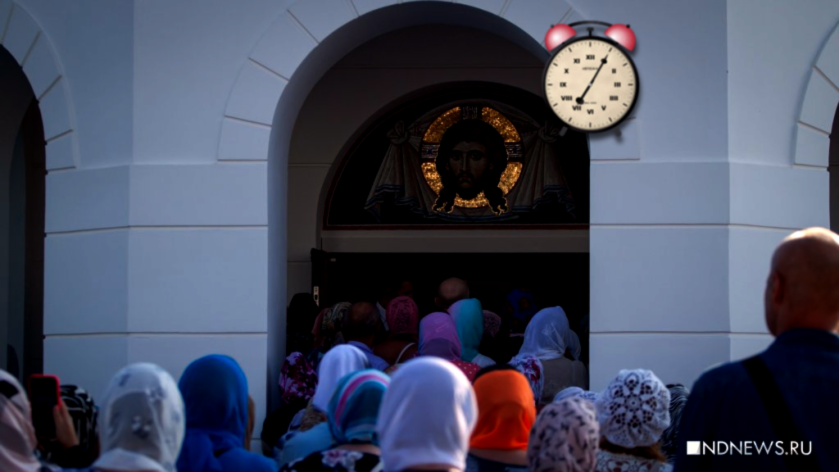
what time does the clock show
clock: 7:05
